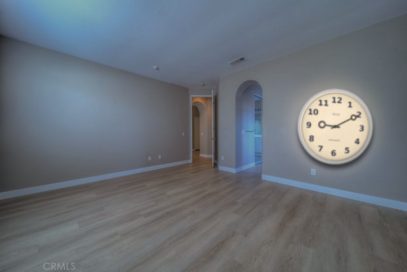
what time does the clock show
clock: 9:10
